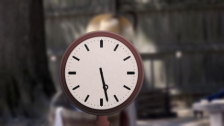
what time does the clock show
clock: 5:28
